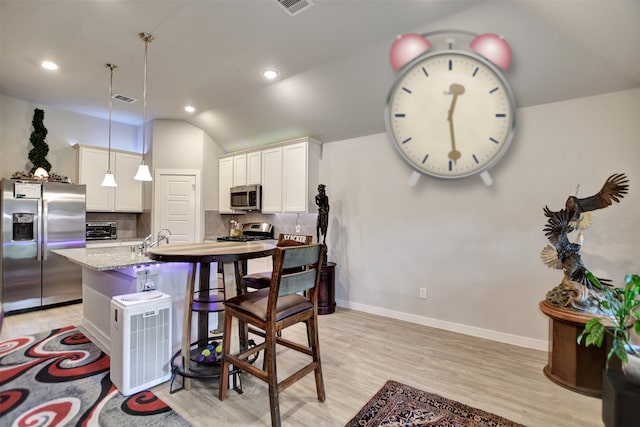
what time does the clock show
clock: 12:29
